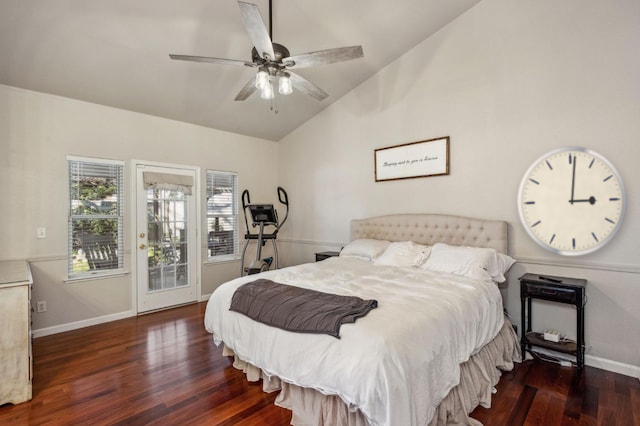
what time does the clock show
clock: 3:01
